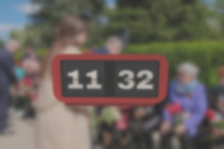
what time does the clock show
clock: 11:32
